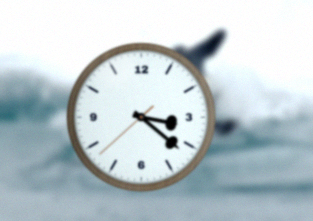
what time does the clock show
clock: 3:21:38
